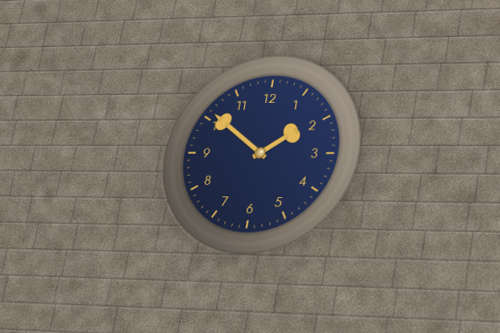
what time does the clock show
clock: 1:51
